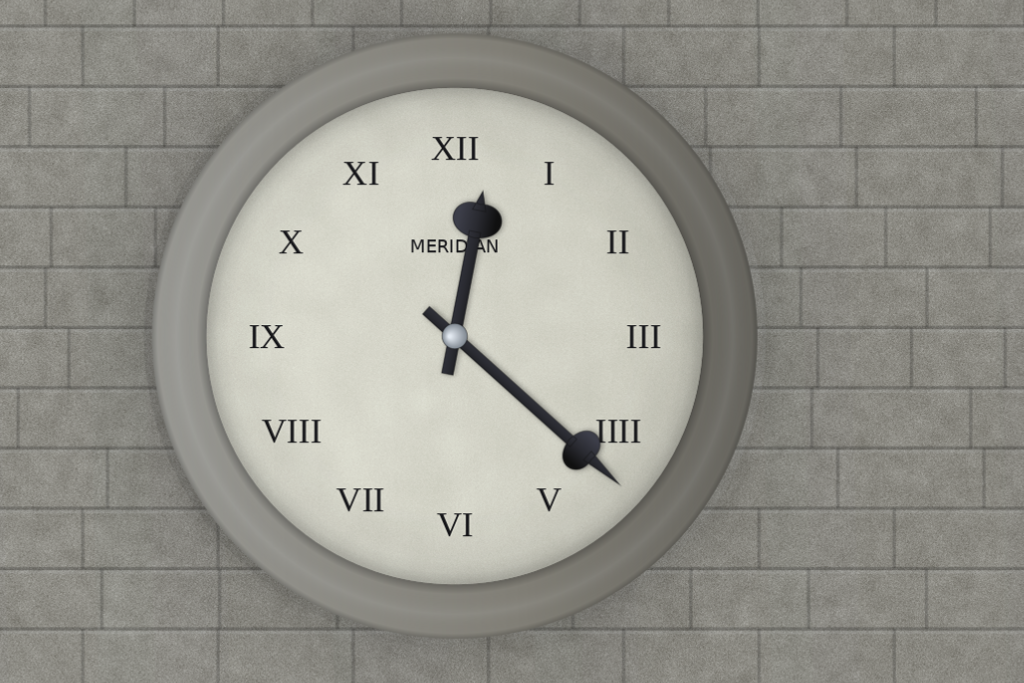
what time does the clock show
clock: 12:22
